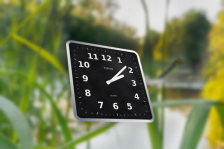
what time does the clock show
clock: 2:08
